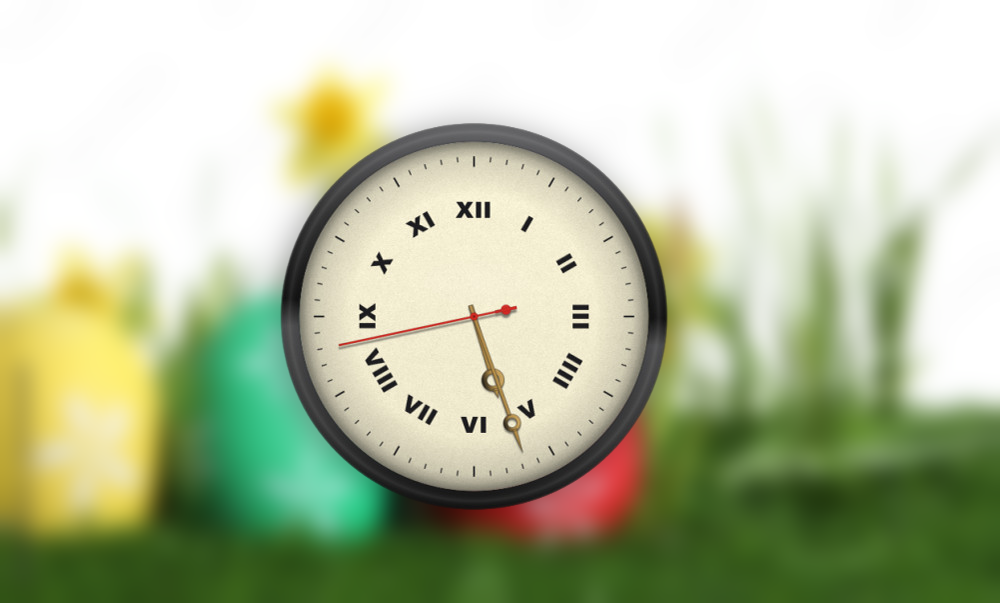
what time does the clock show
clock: 5:26:43
